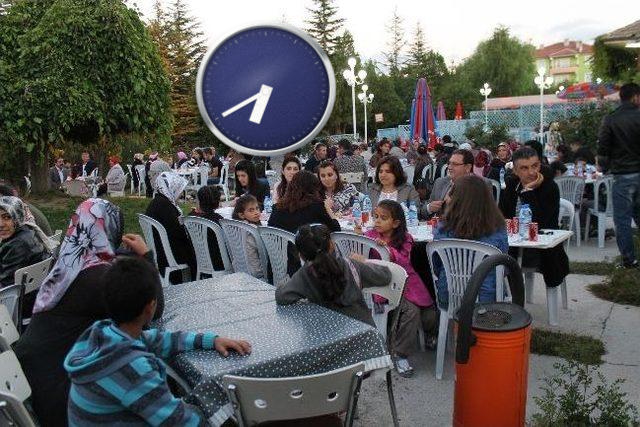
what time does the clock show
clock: 6:40
